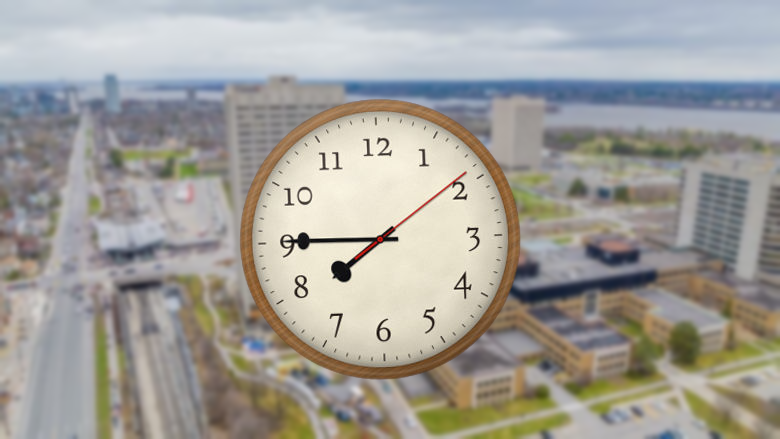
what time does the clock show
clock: 7:45:09
